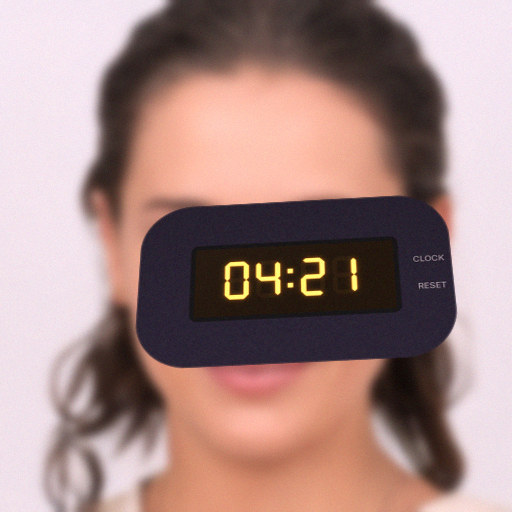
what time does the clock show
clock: 4:21
